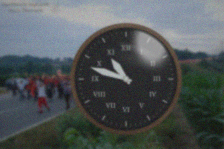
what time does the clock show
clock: 10:48
